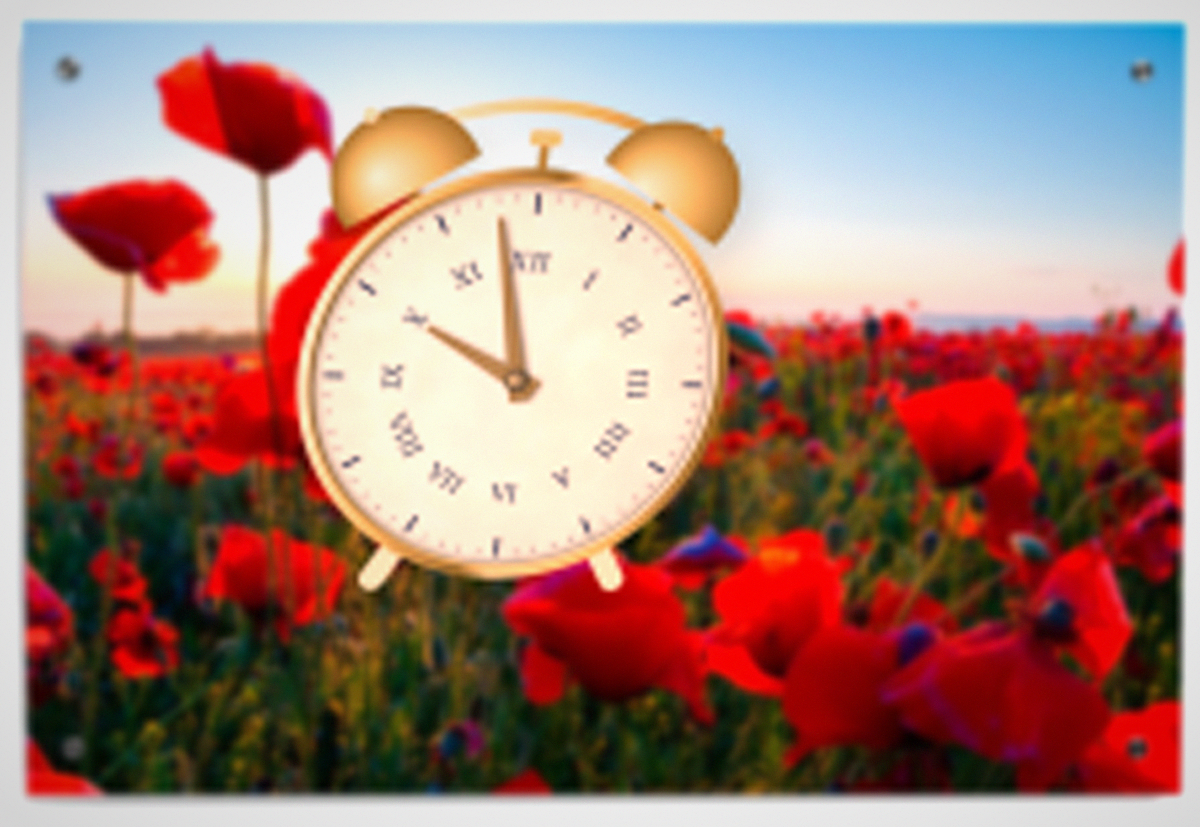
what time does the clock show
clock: 9:58
